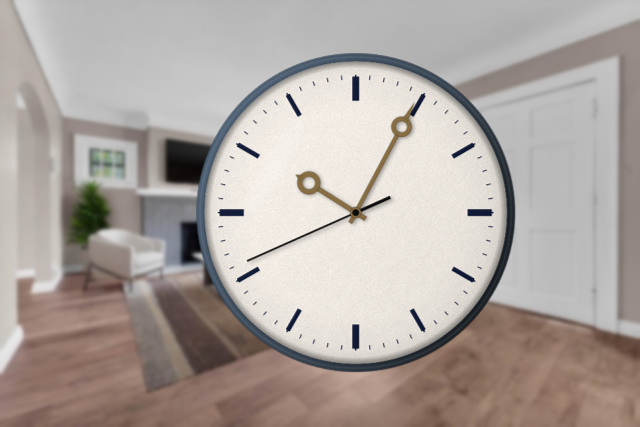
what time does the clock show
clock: 10:04:41
